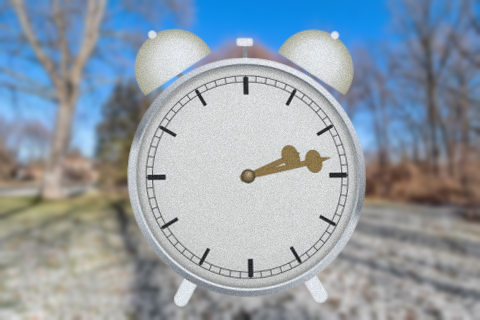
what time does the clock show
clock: 2:13
